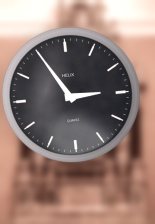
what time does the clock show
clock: 2:55
